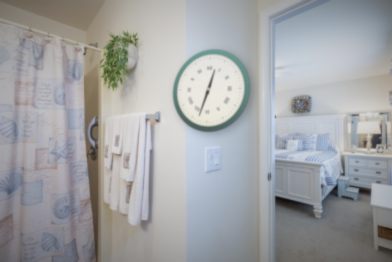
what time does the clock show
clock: 12:33
